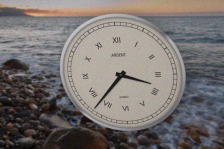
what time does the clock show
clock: 3:37
